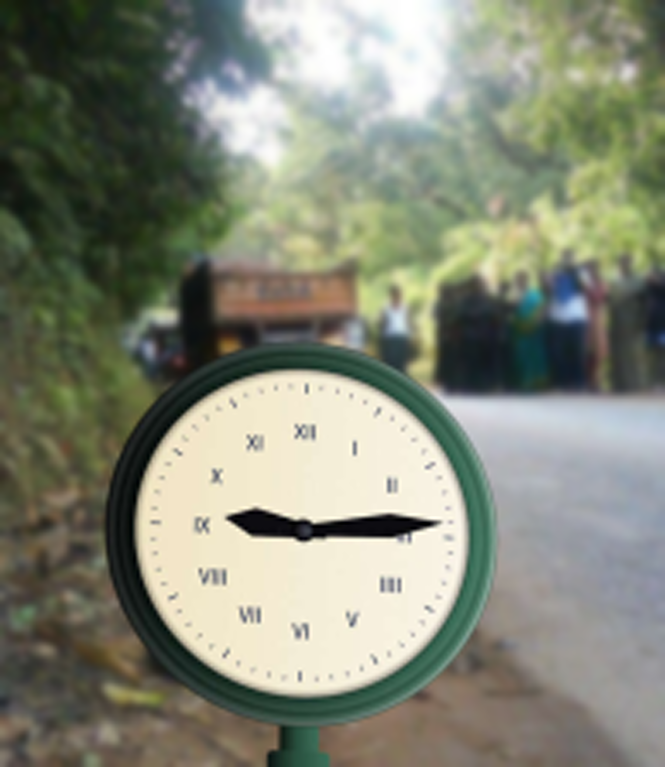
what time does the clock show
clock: 9:14
